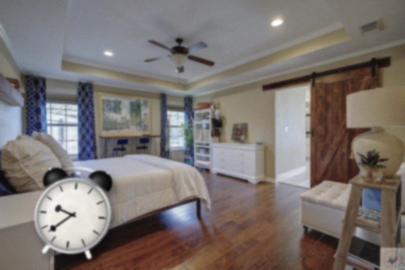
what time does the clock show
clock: 9:38
